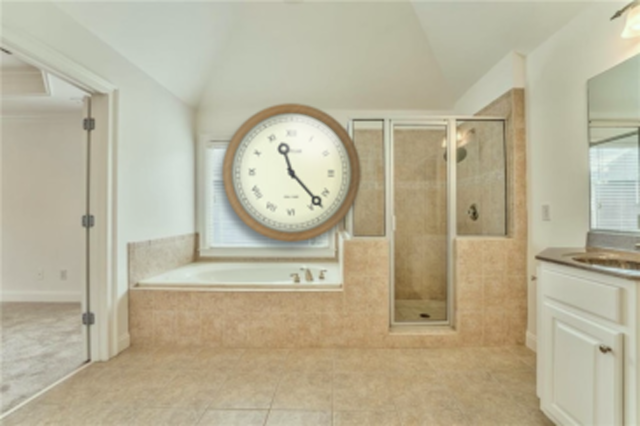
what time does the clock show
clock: 11:23
